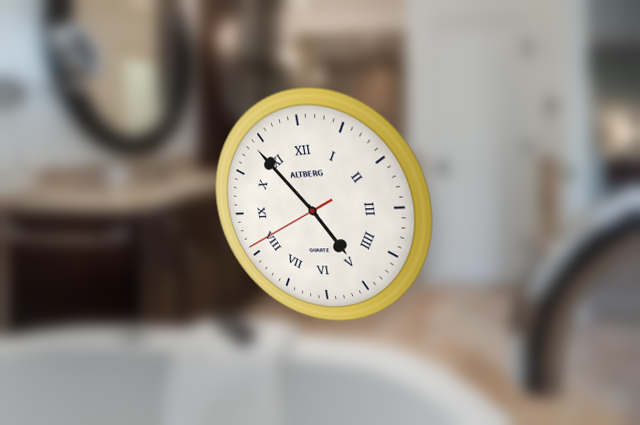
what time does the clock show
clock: 4:53:41
